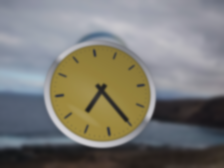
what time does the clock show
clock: 7:25
